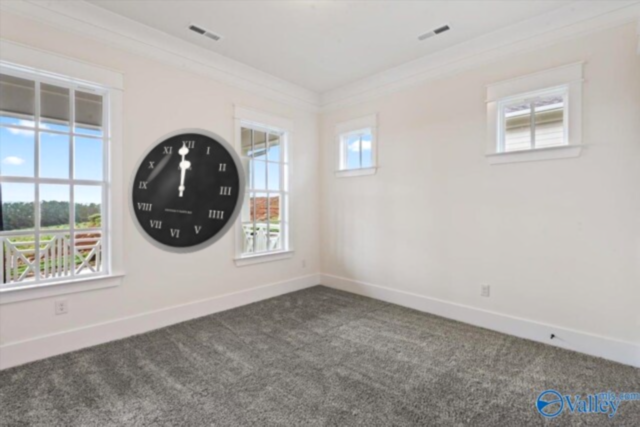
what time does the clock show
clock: 11:59
